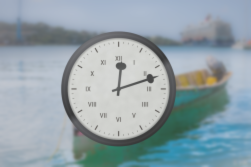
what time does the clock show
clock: 12:12
